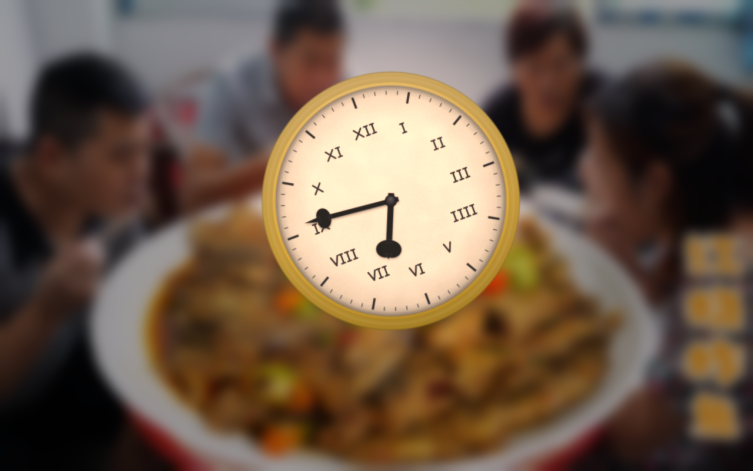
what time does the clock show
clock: 6:46
